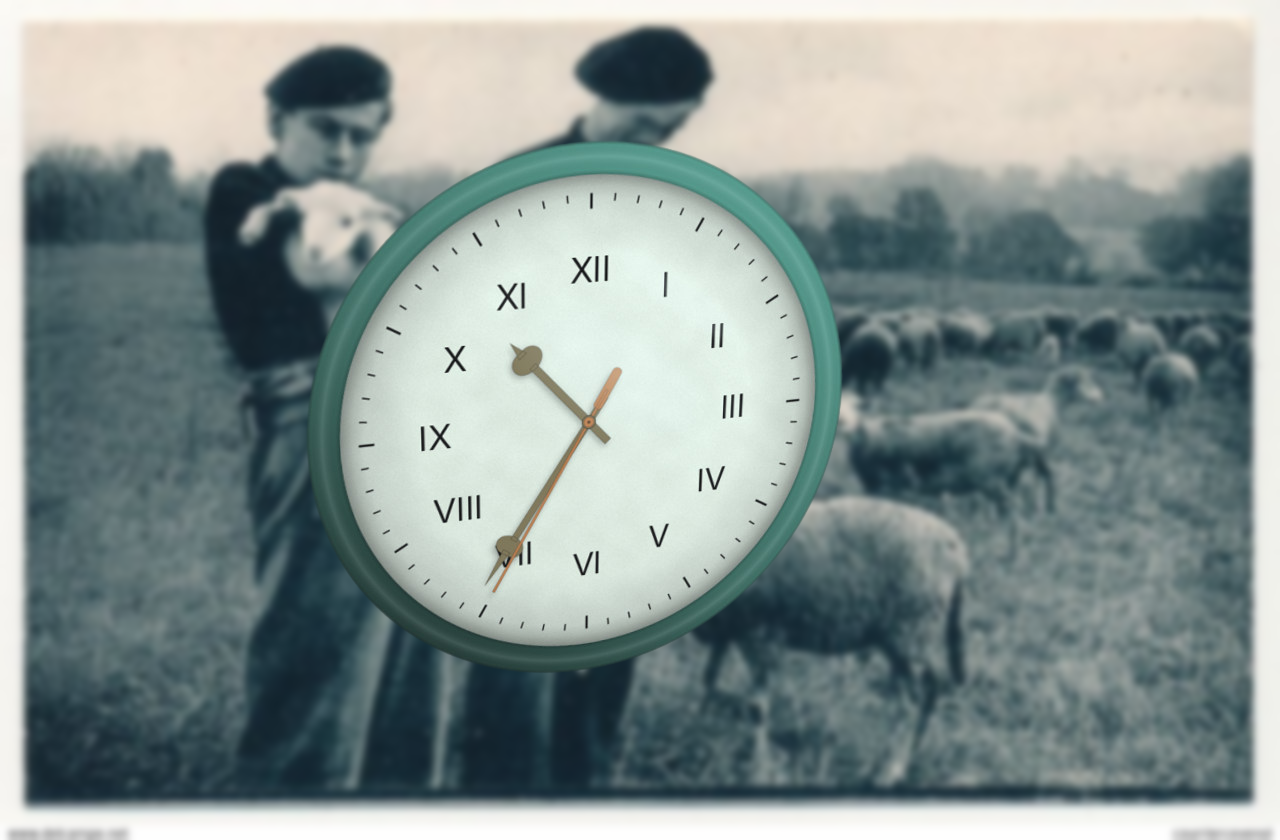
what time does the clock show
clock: 10:35:35
